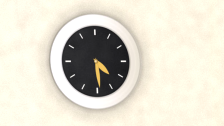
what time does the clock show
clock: 4:29
